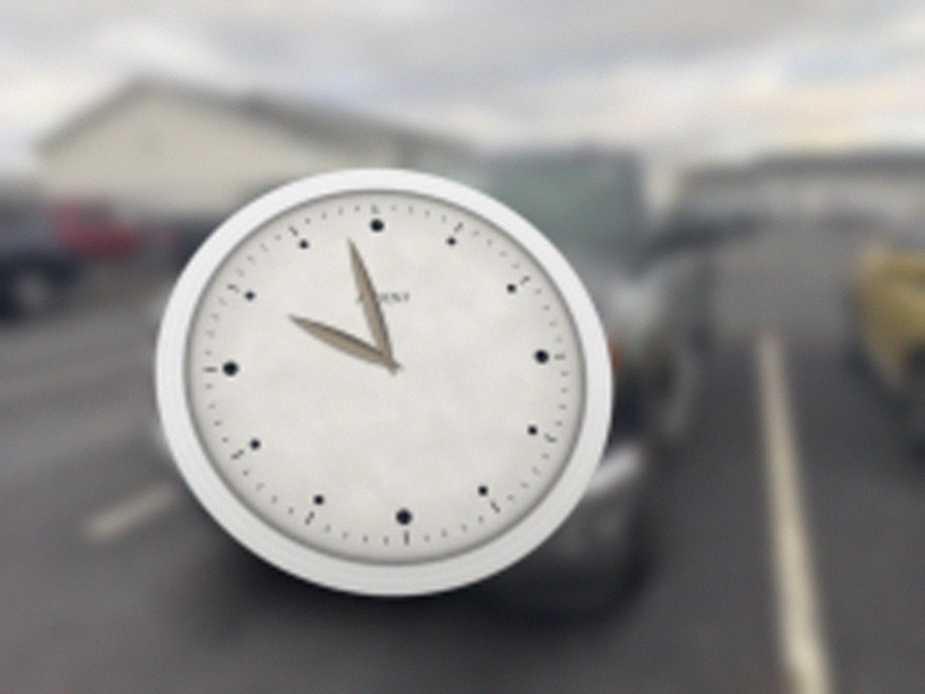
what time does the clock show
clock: 9:58
